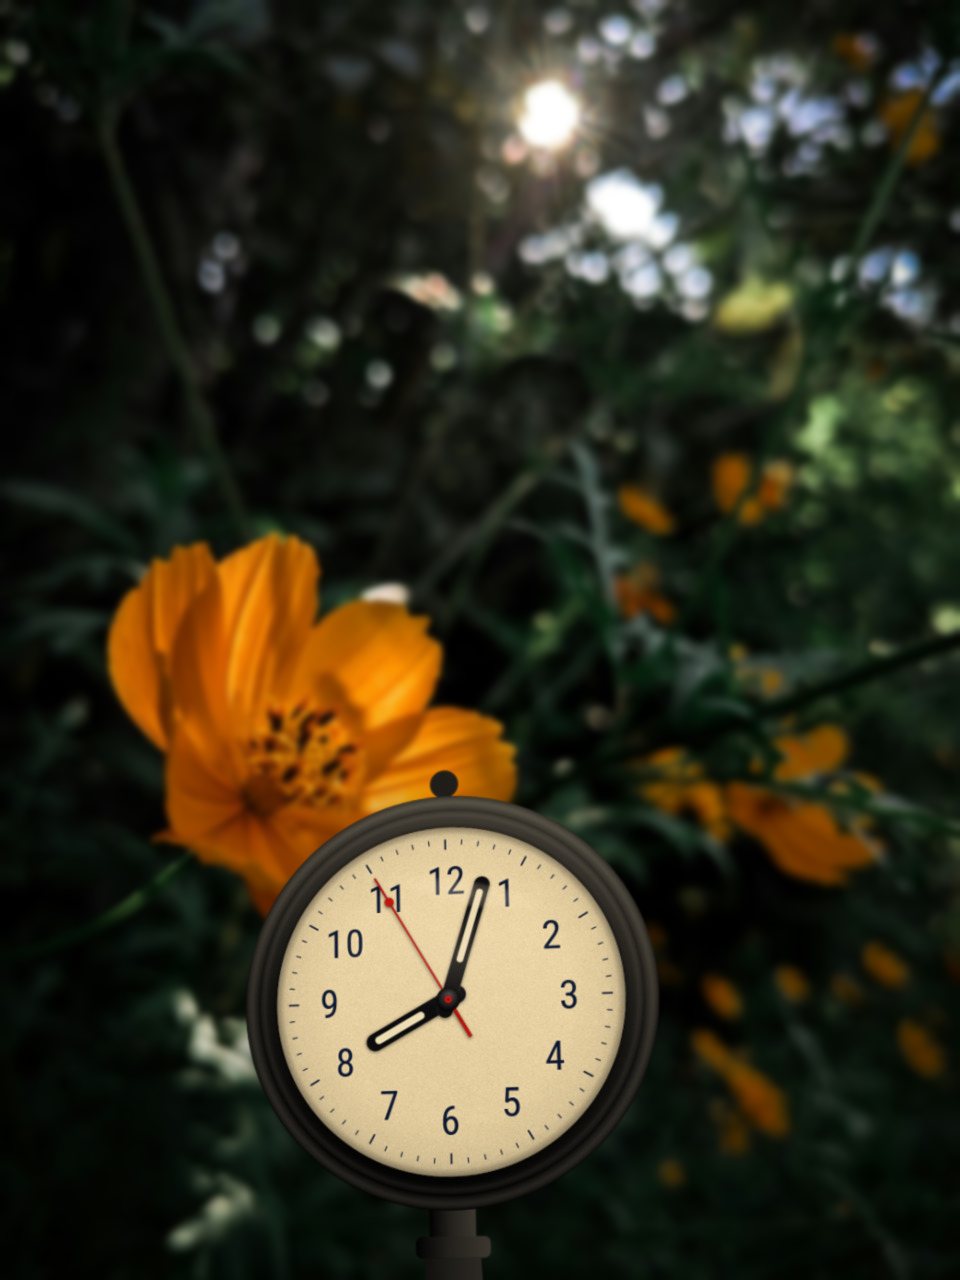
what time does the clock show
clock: 8:02:55
